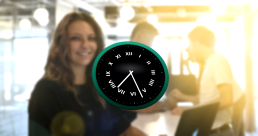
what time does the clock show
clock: 7:27
